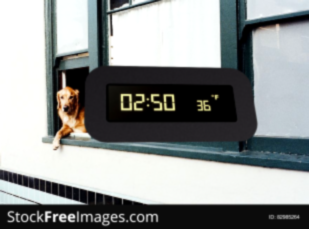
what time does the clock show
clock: 2:50
